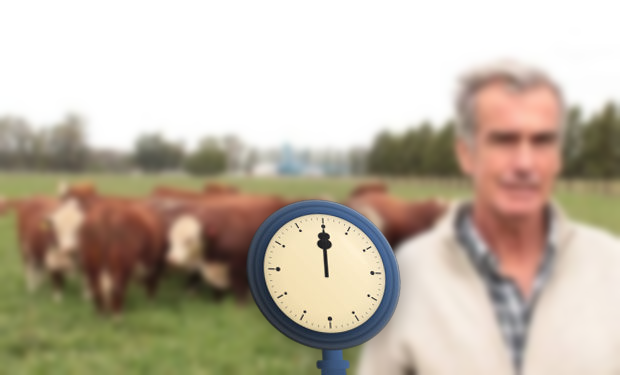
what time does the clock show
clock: 12:00
